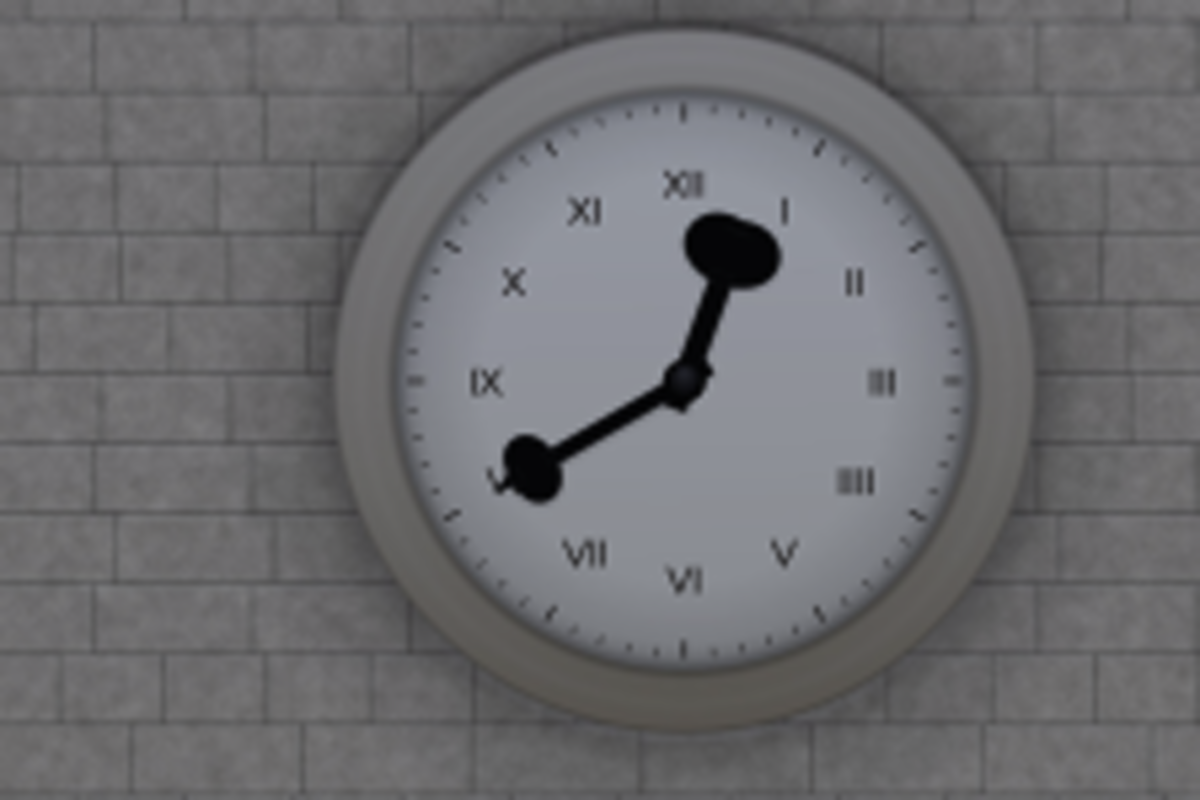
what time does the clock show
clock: 12:40
